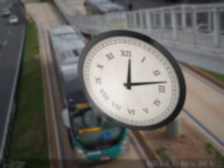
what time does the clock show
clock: 12:13
